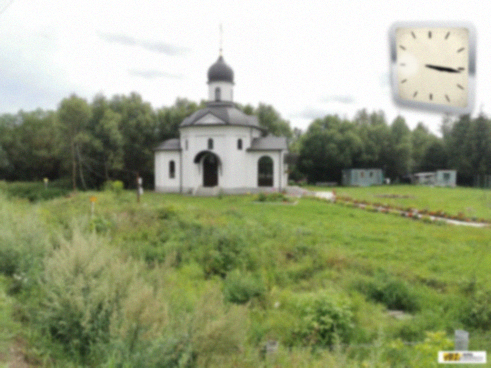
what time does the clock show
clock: 3:16
